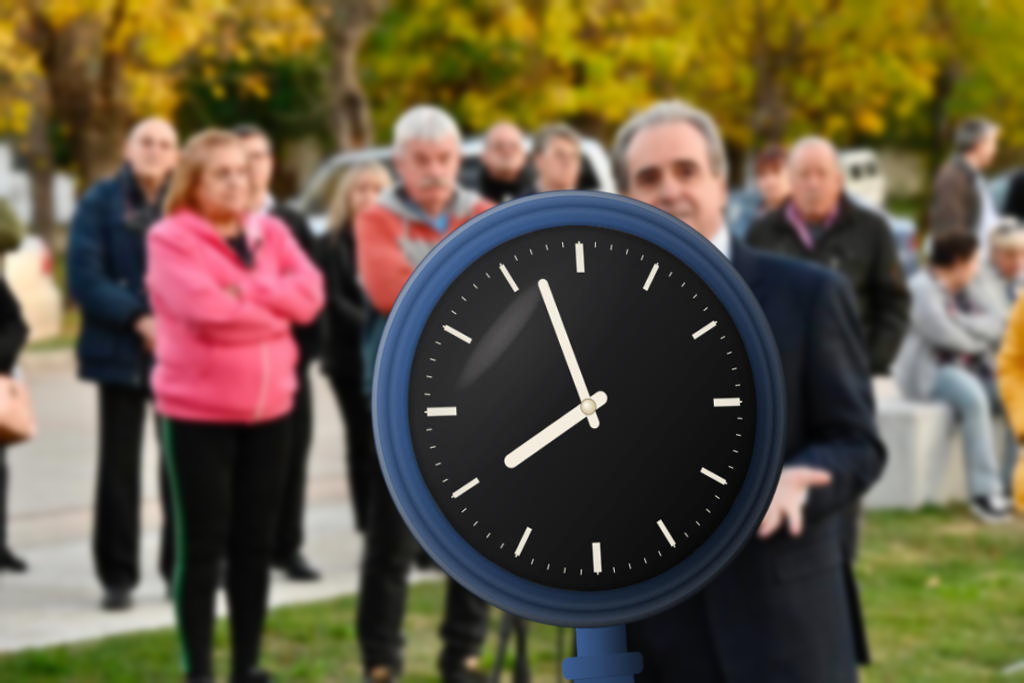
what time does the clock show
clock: 7:57
